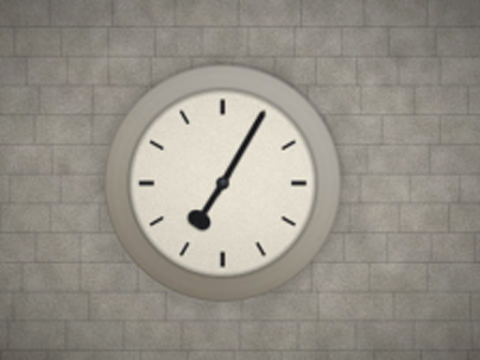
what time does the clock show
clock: 7:05
